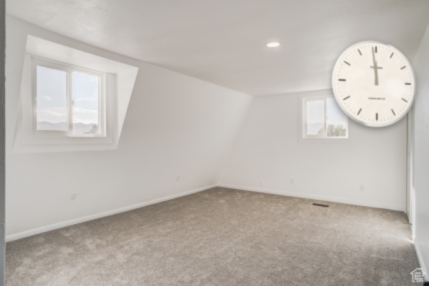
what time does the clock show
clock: 11:59
